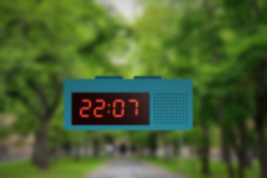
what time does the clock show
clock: 22:07
